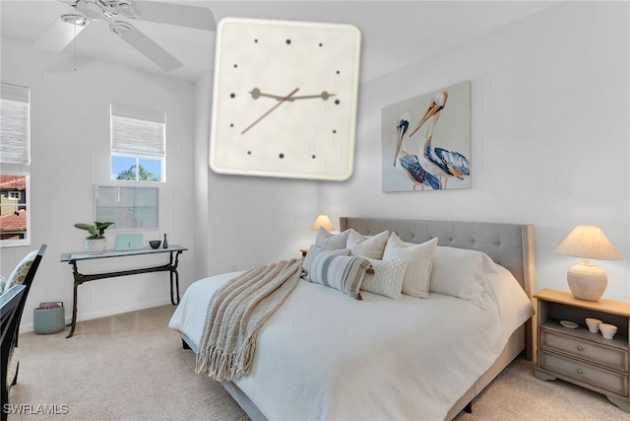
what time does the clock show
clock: 9:13:38
